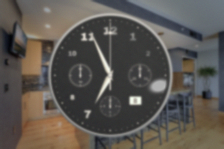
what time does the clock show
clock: 6:56
